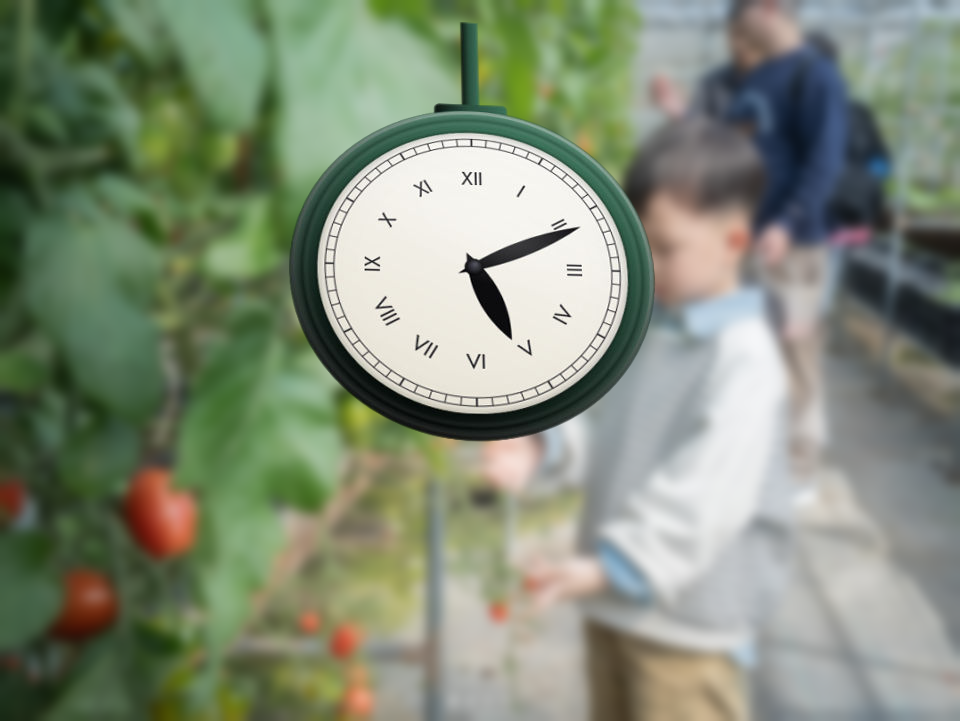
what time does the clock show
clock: 5:11
